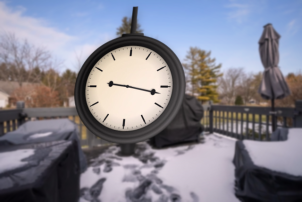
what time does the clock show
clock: 9:17
